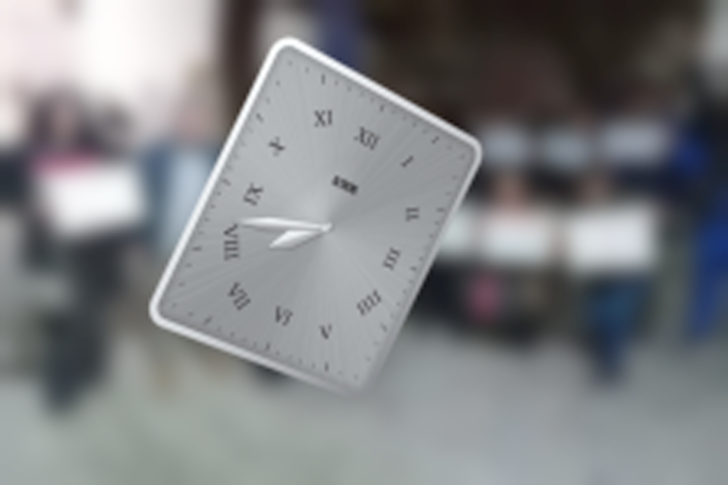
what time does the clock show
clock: 7:42
